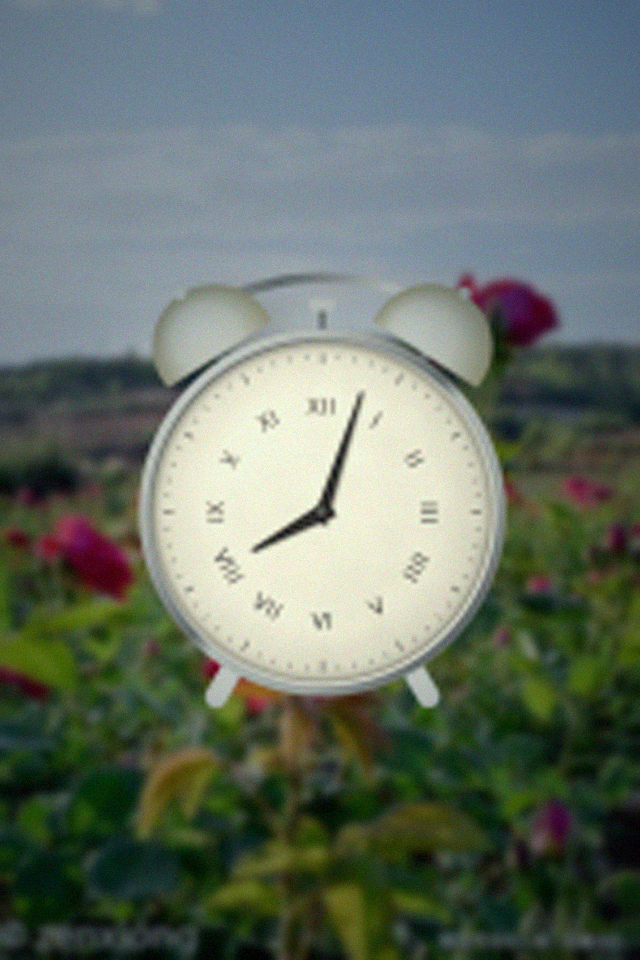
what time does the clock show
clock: 8:03
